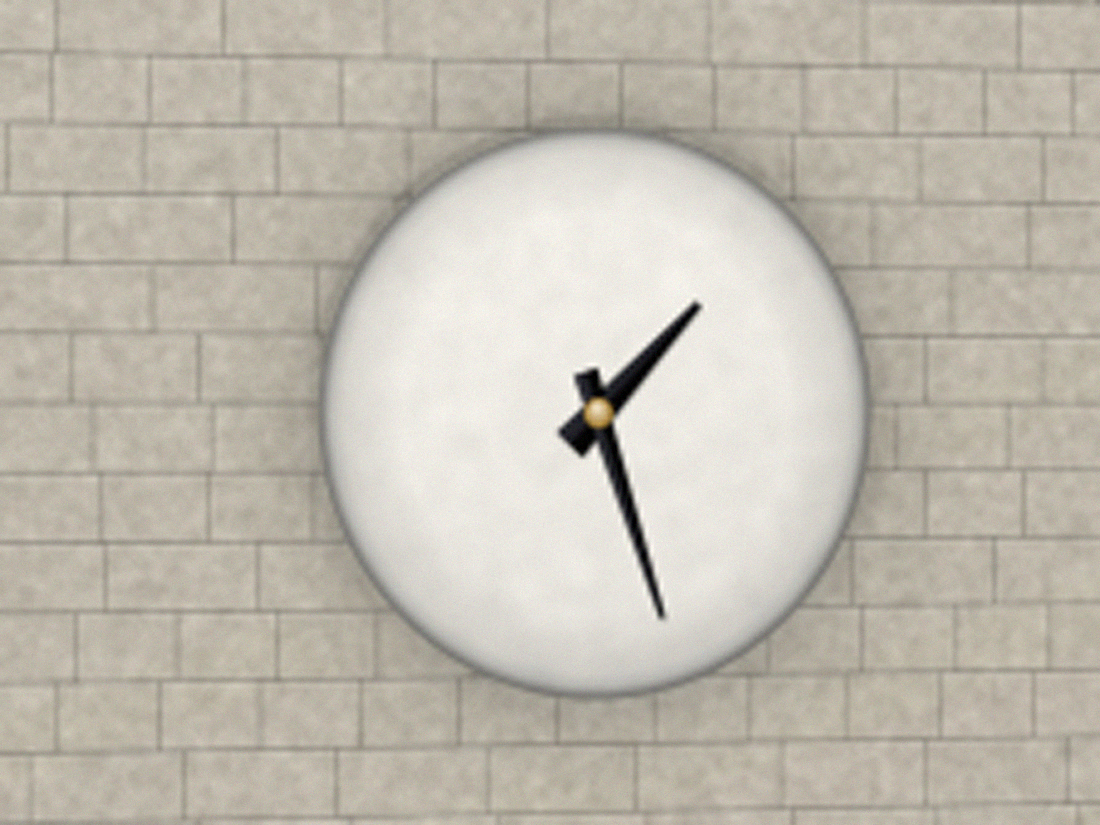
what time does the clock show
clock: 1:27
